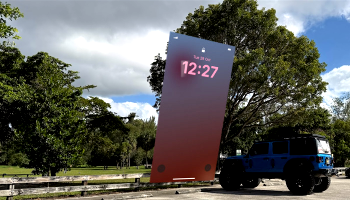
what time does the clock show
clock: 12:27
